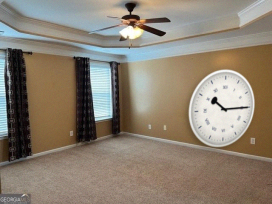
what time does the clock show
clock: 10:15
